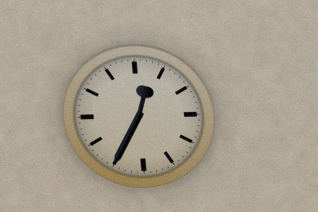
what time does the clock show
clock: 12:35
